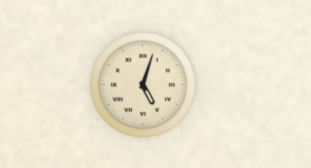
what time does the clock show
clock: 5:03
